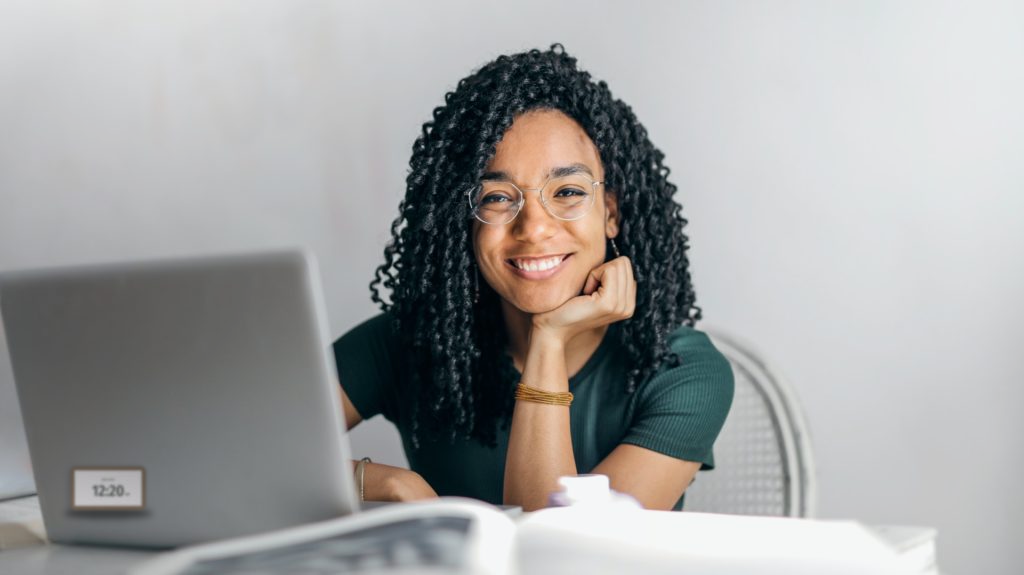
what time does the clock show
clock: 12:20
